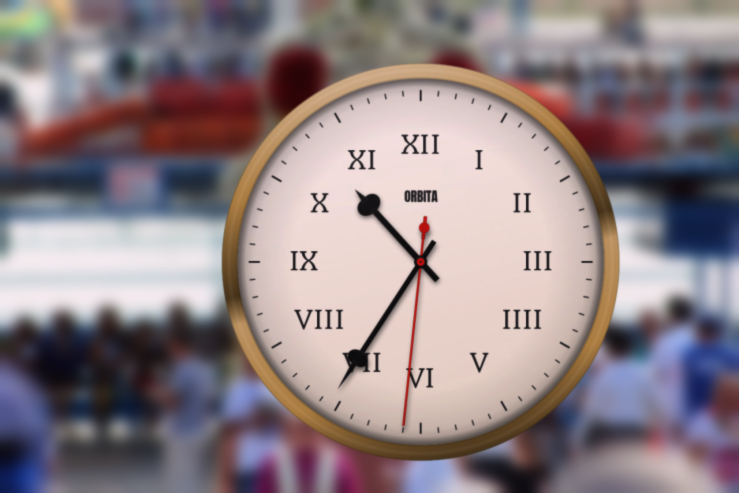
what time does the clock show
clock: 10:35:31
